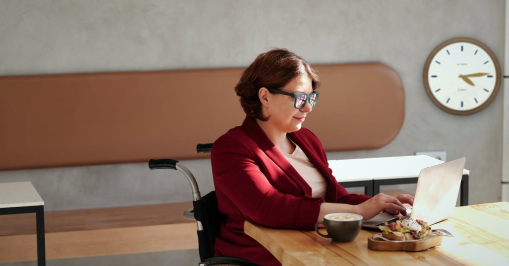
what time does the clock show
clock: 4:14
